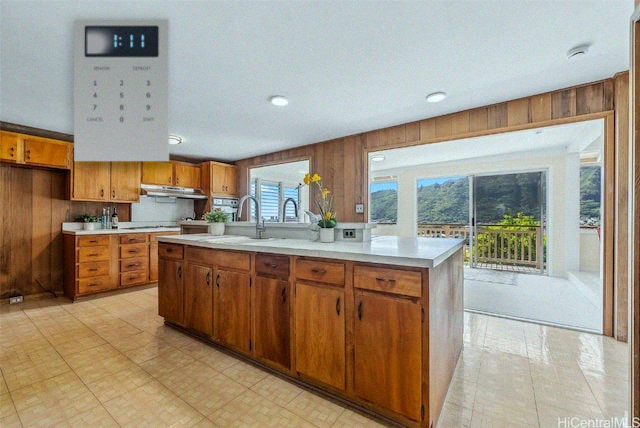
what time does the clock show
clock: 1:11
